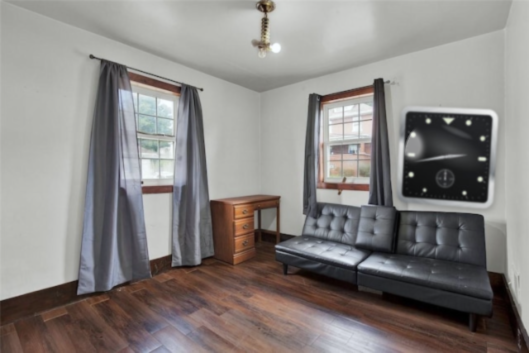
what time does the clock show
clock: 2:43
